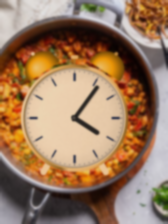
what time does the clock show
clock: 4:06
